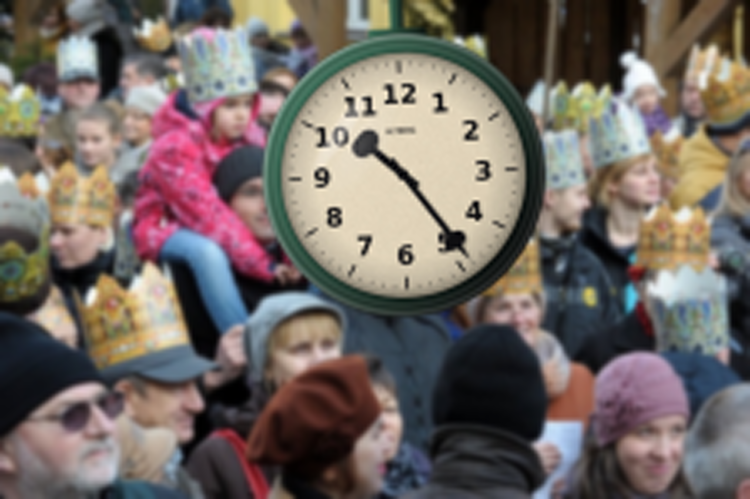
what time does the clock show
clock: 10:24
